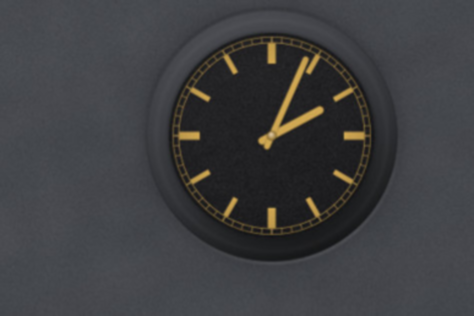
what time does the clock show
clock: 2:04
